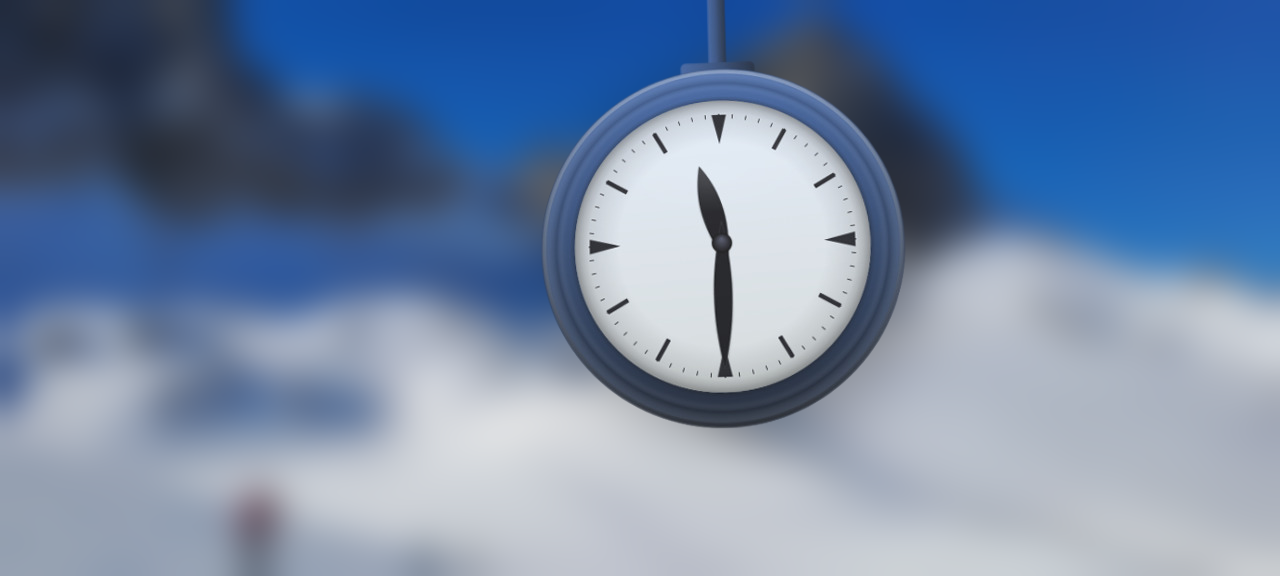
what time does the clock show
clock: 11:30
